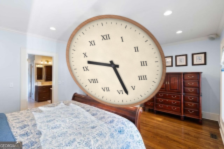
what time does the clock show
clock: 9:28
